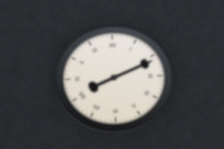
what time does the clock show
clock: 8:11
